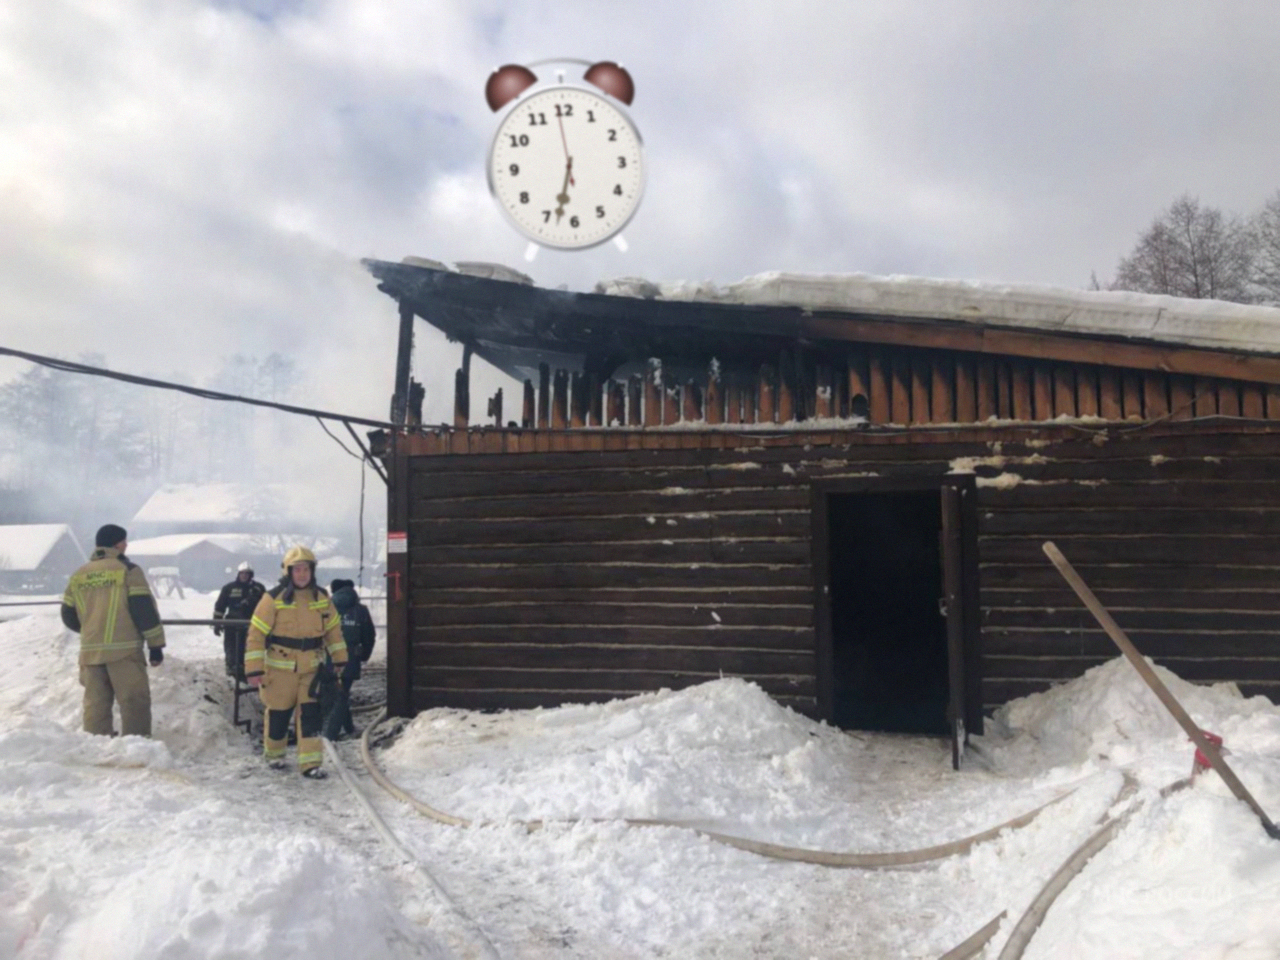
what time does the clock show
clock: 6:32:59
